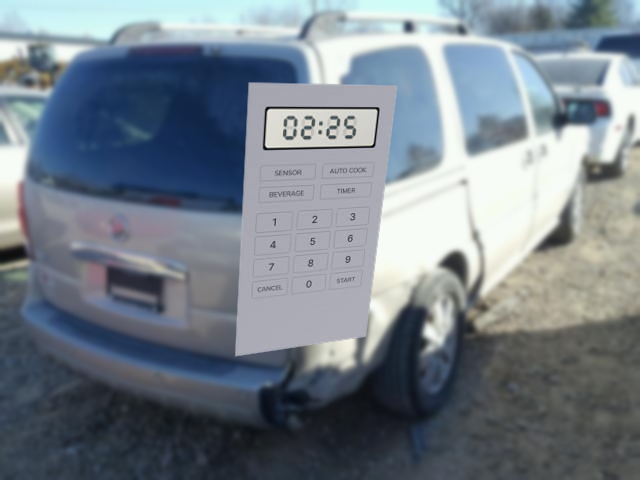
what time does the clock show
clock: 2:25
